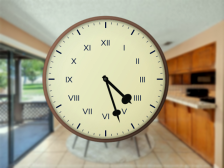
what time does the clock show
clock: 4:27
